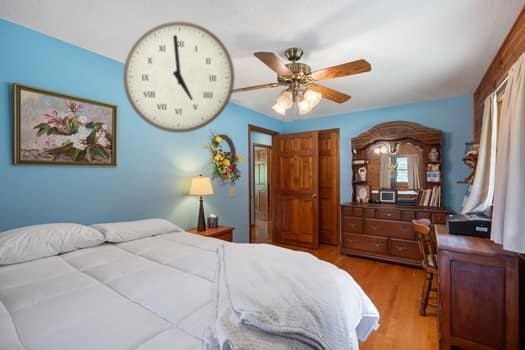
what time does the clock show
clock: 4:59
